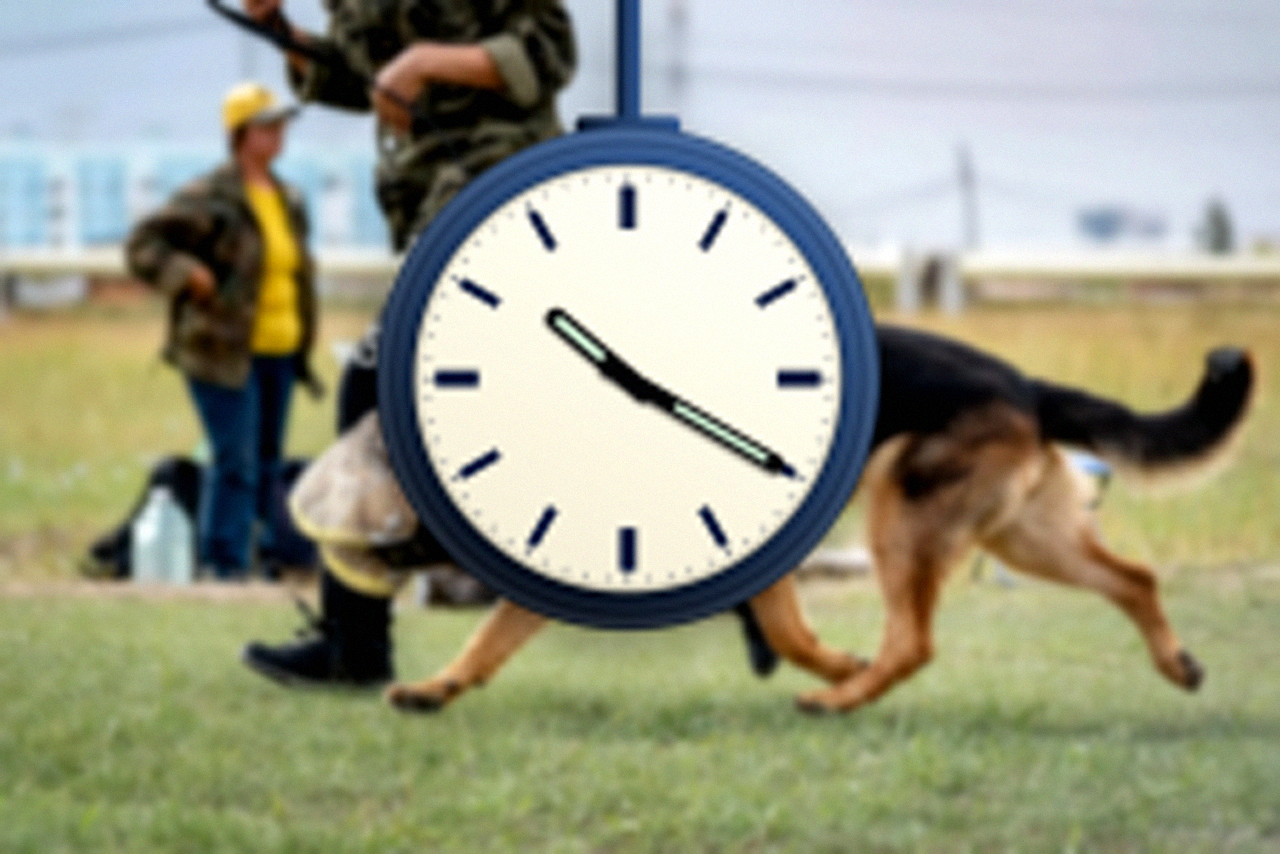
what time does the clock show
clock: 10:20
